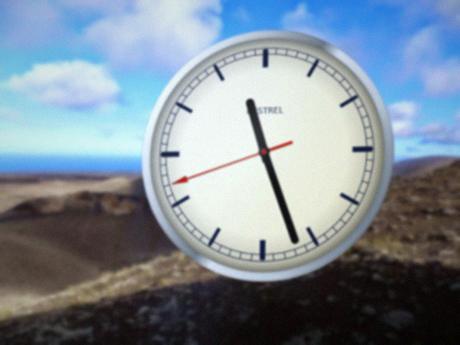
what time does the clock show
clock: 11:26:42
